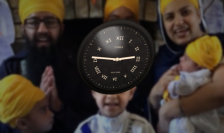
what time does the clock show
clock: 2:46
